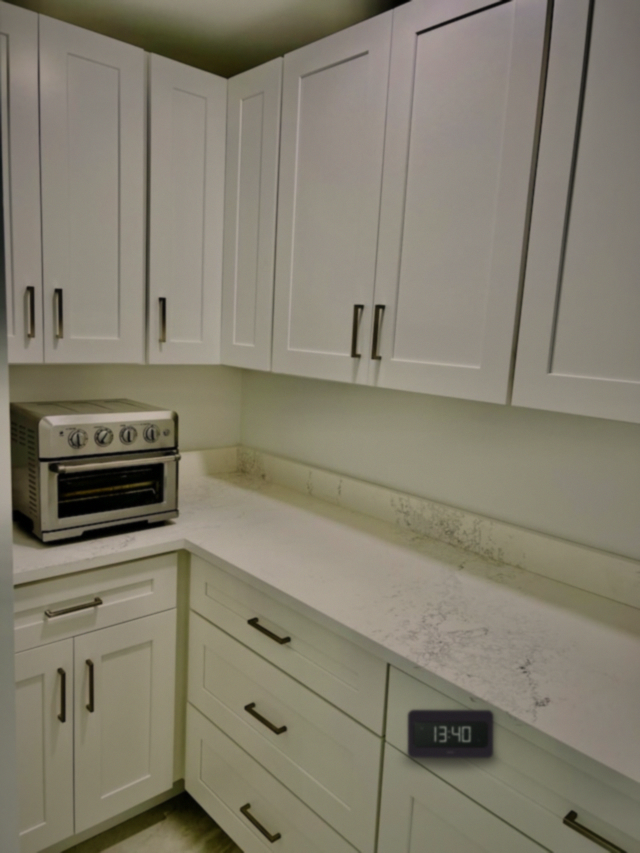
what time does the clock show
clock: 13:40
